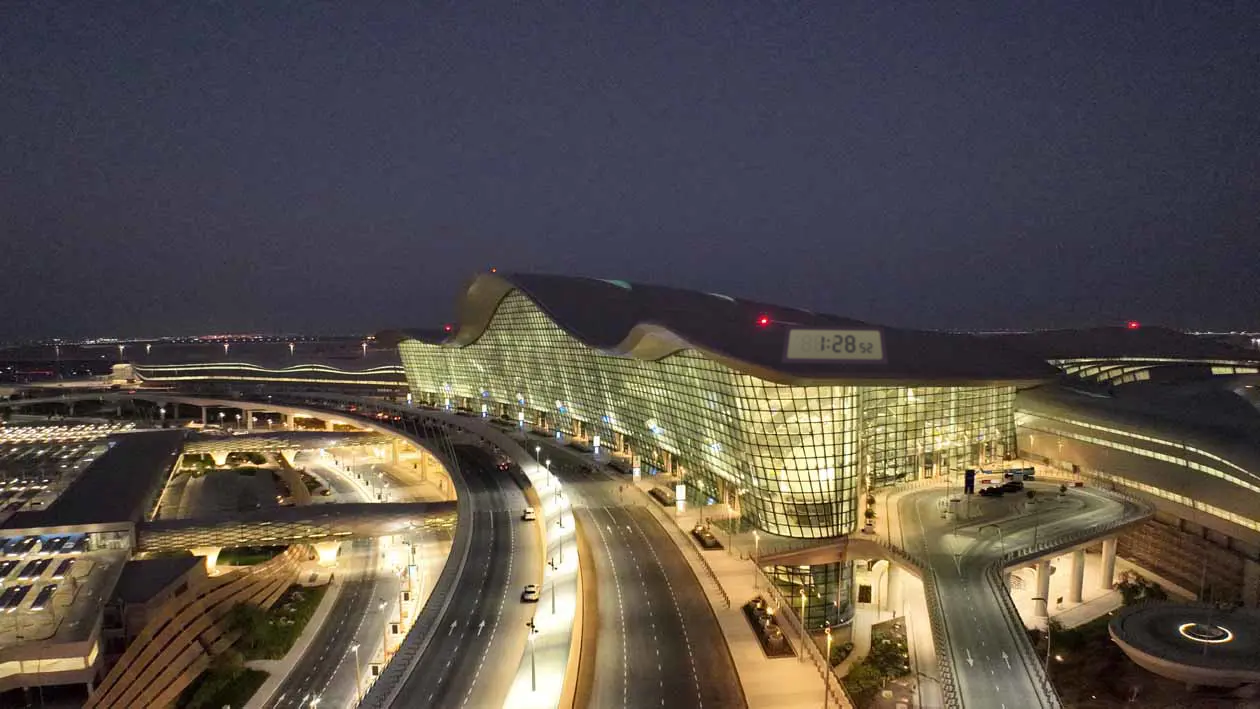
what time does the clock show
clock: 1:28:52
